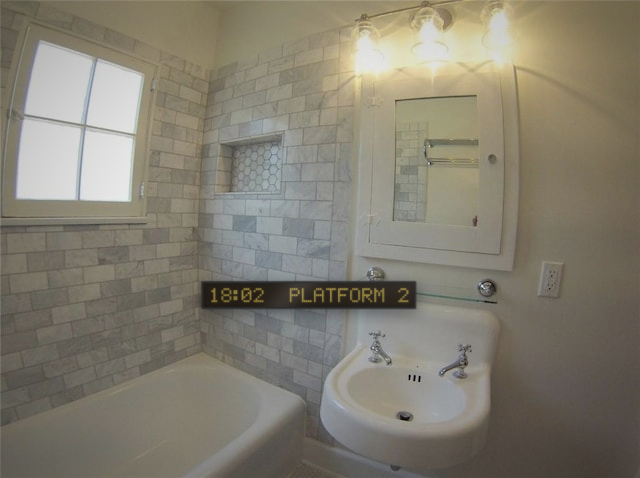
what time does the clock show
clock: 18:02
